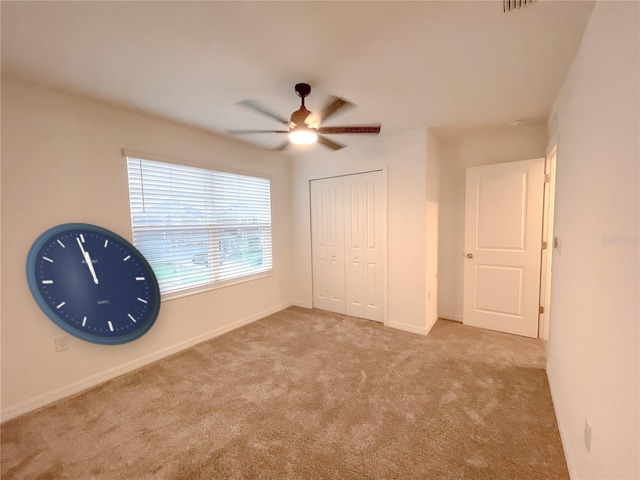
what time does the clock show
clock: 11:59
